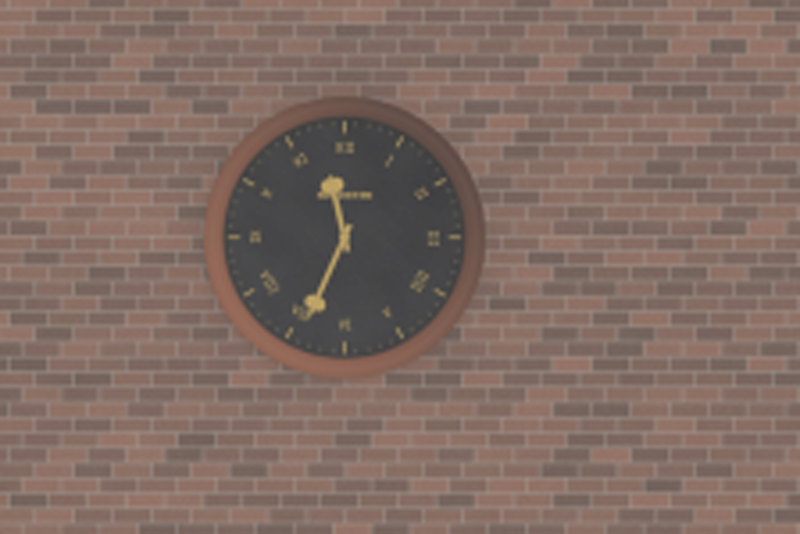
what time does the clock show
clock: 11:34
